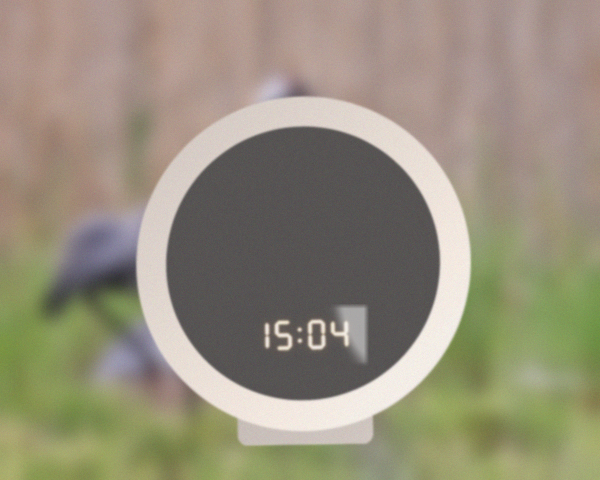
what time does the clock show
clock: 15:04
